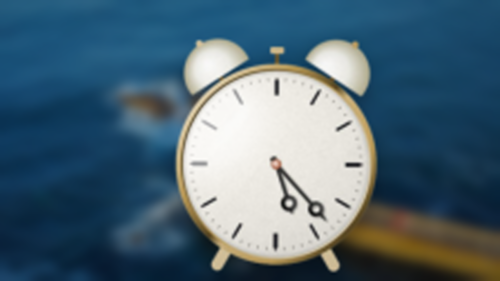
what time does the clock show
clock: 5:23
